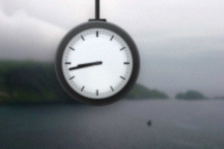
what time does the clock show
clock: 8:43
